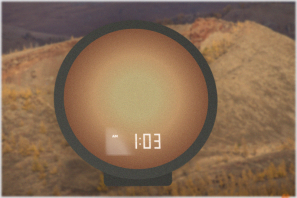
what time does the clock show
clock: 1:03
